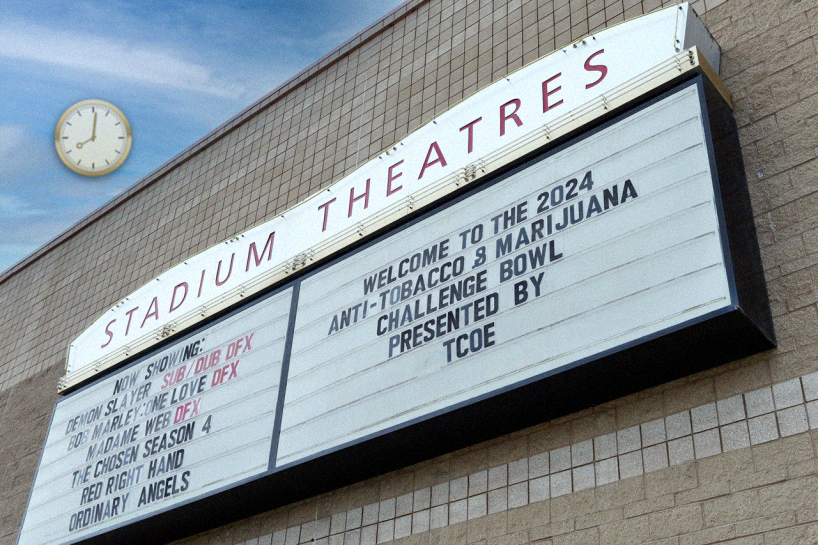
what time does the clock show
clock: 8:01
